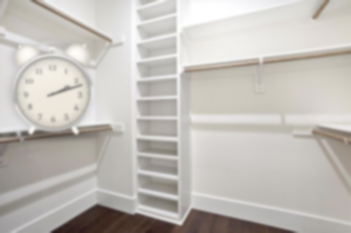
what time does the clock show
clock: 2:12
